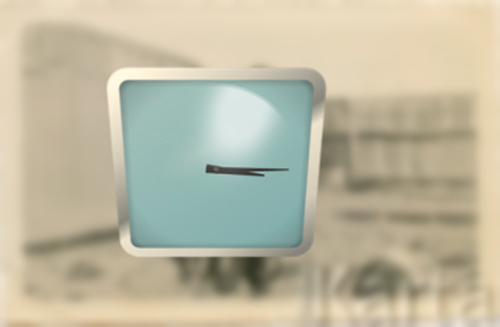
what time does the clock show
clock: 3:15
